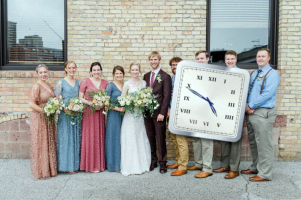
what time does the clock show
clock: 4:49
